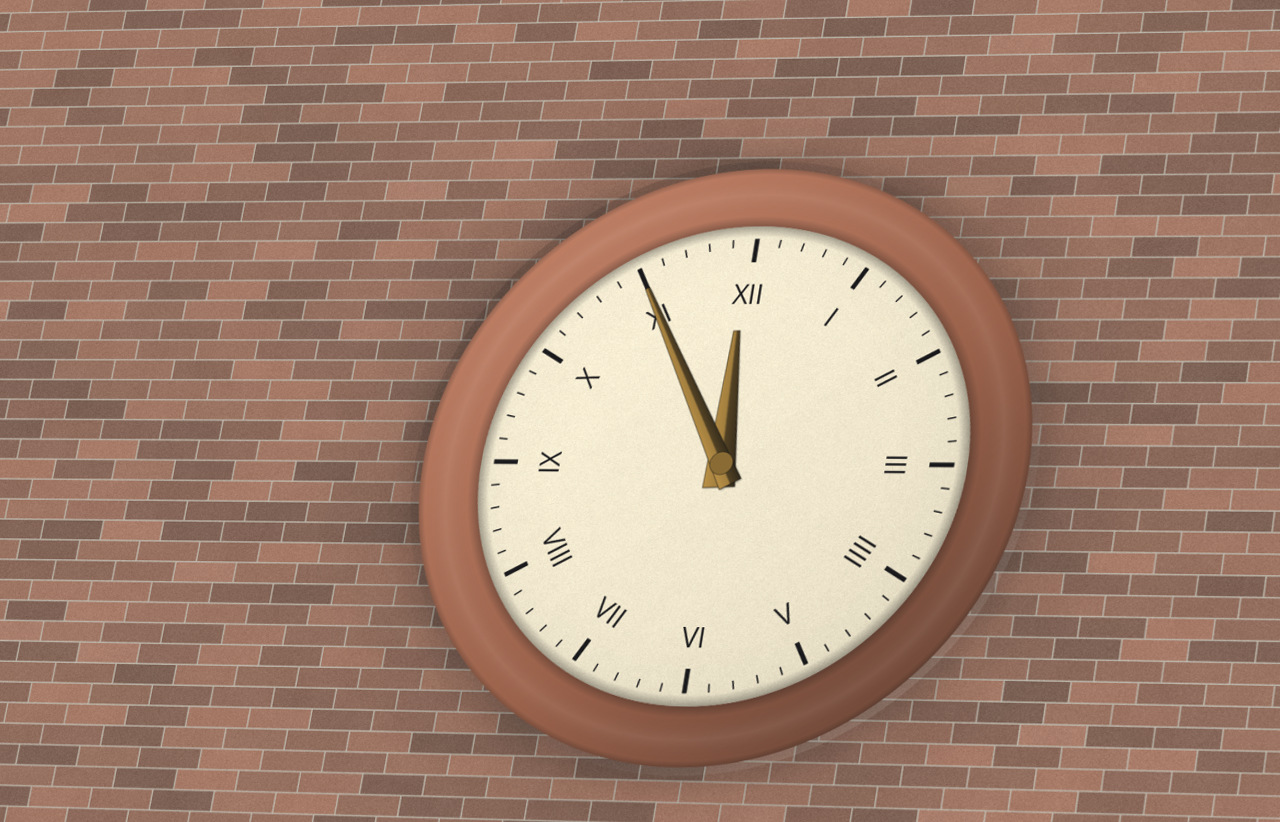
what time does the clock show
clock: 11:55
